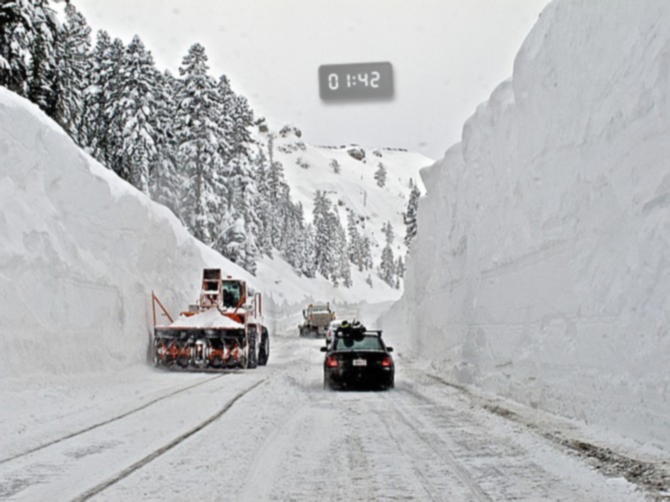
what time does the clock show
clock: 1:42
